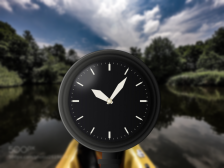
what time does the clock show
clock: 10:06
